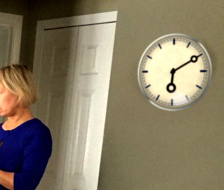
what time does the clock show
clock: 6:10
